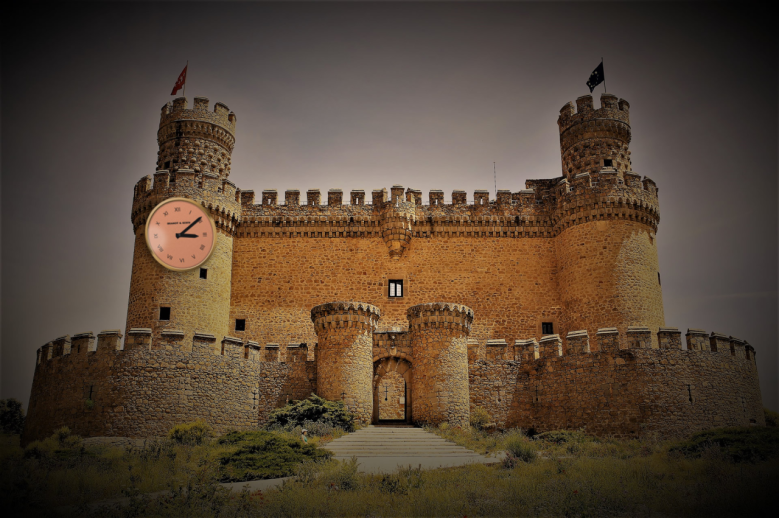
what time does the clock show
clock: 3:09
